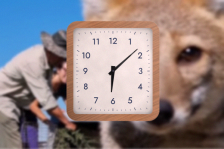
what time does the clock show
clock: 6:08
